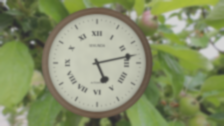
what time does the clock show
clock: 5:13
